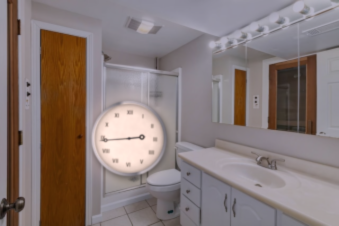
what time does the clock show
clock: 2:44
